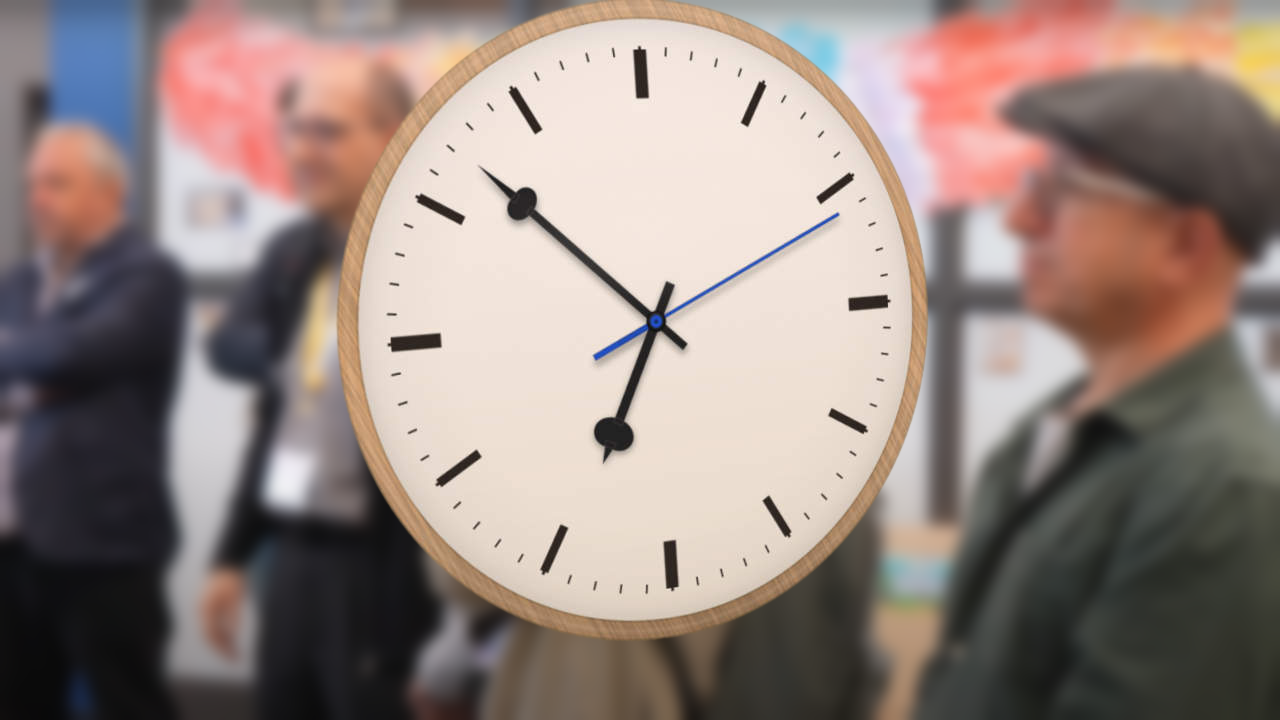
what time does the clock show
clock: 6:52:11
